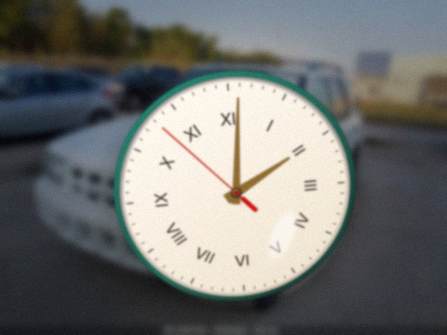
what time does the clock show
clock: 2:00:53
